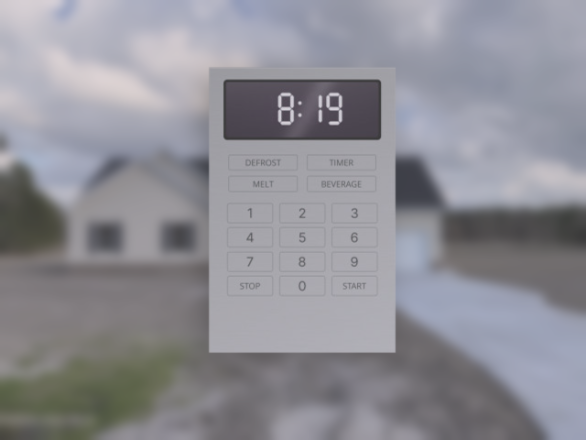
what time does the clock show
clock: 8:19
